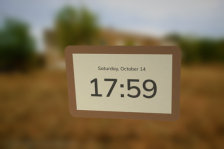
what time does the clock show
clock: 17:59
